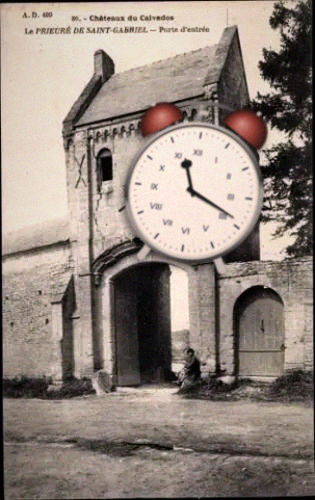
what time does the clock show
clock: 11:19
